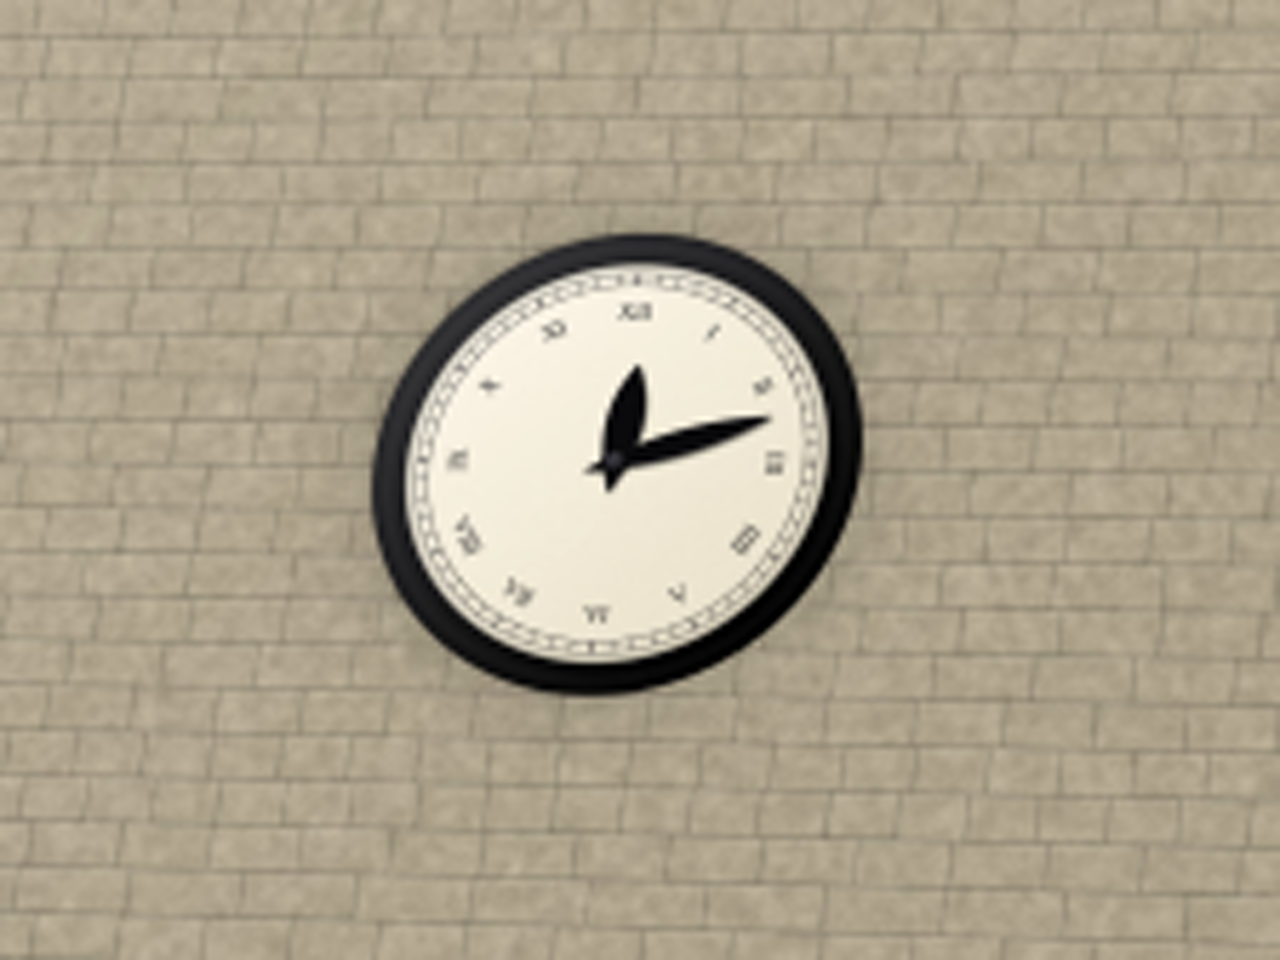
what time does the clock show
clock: 12:12
